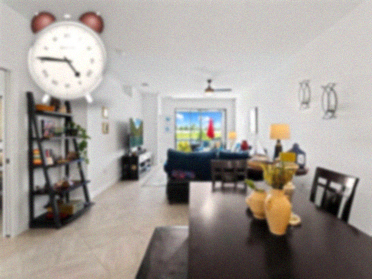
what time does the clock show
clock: 4:46
